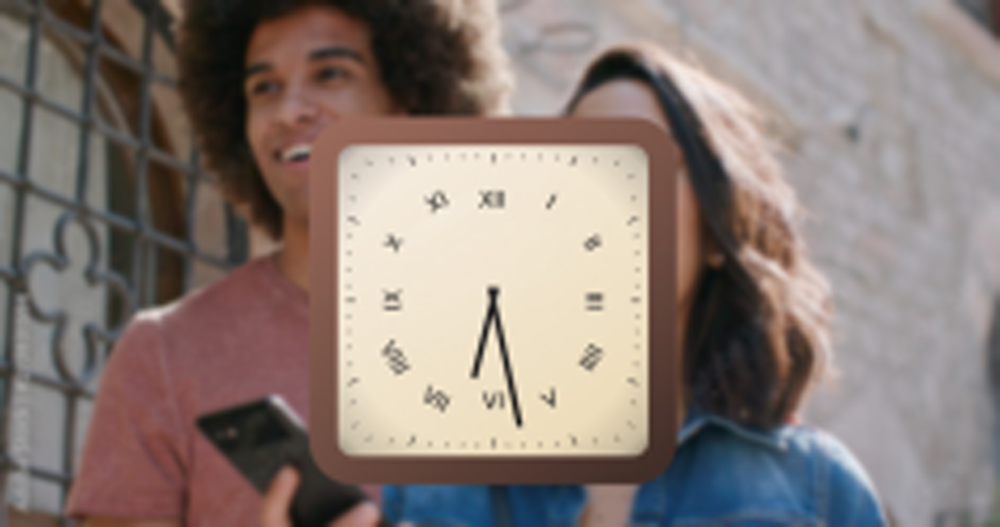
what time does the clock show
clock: 6:28
